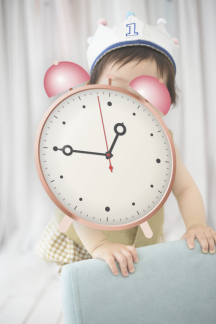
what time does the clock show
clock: 12:44:58
